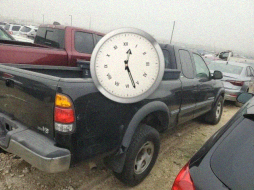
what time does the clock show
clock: 12:27
